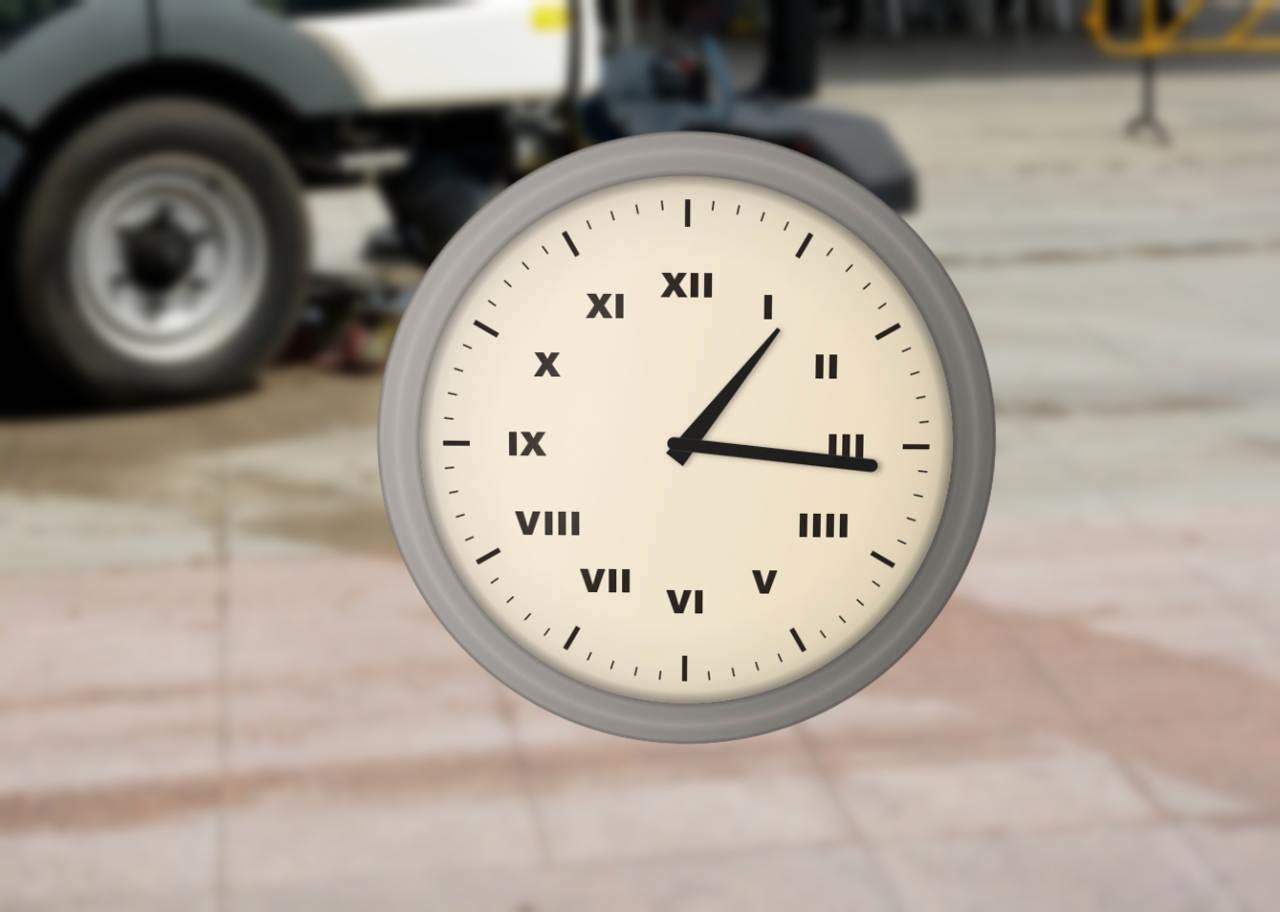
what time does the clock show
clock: 1:16
